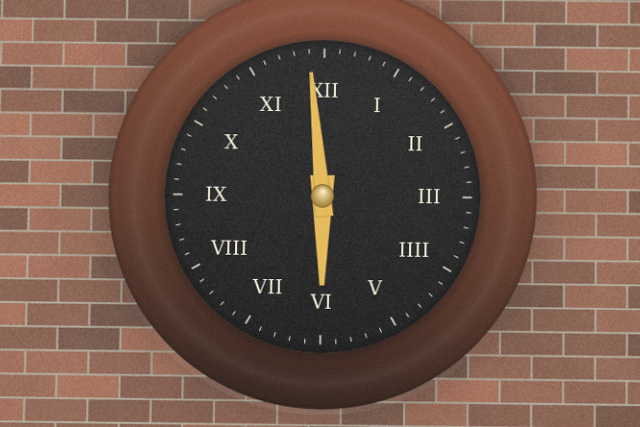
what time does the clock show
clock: 5:59
